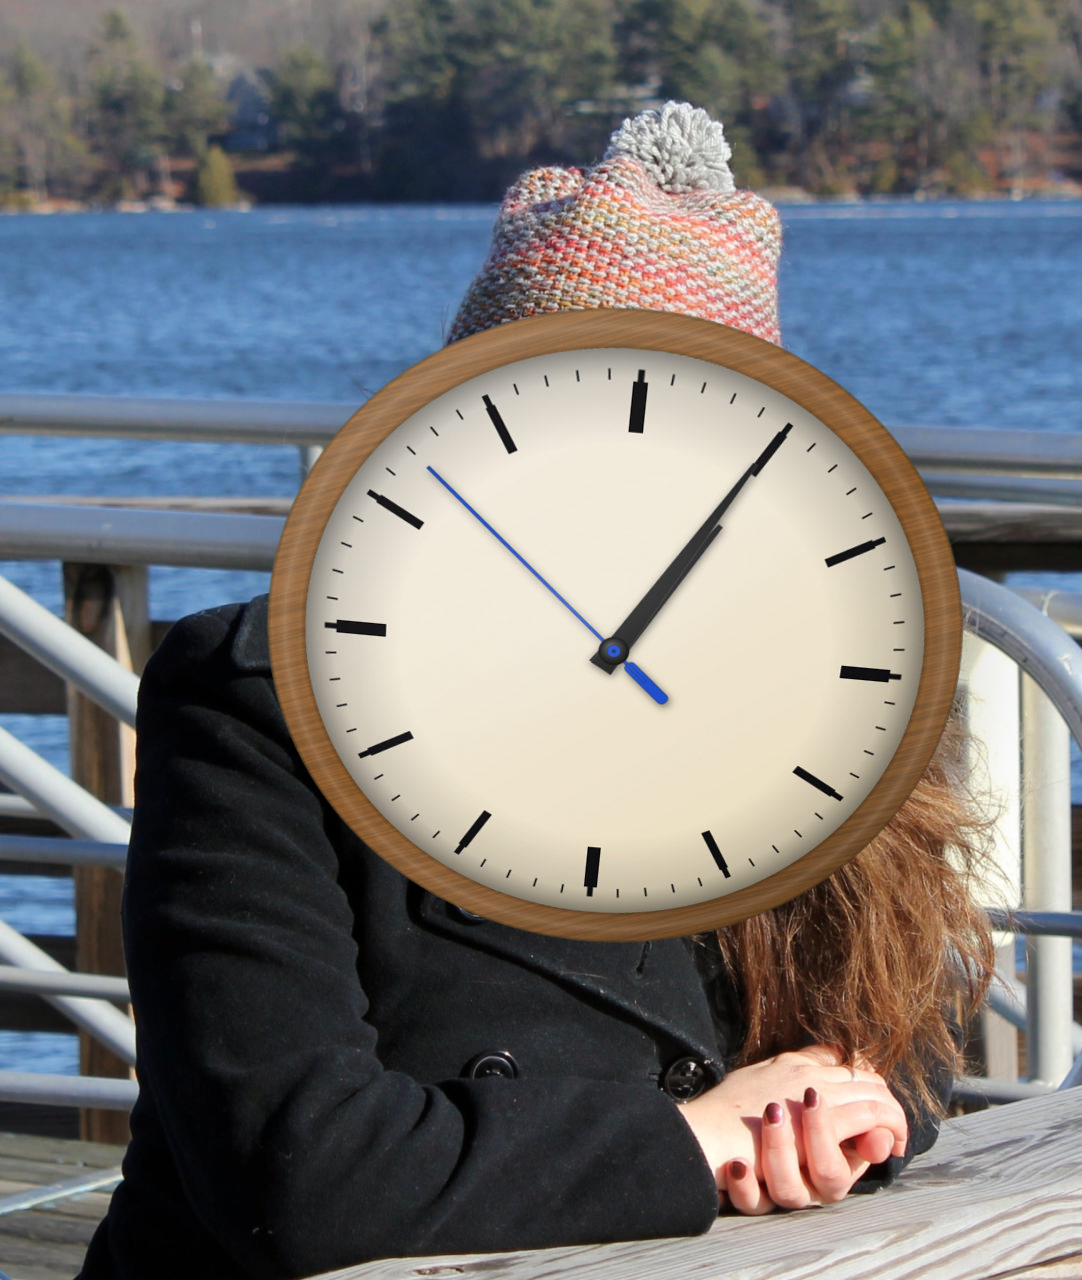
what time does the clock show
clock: 1:04:52
